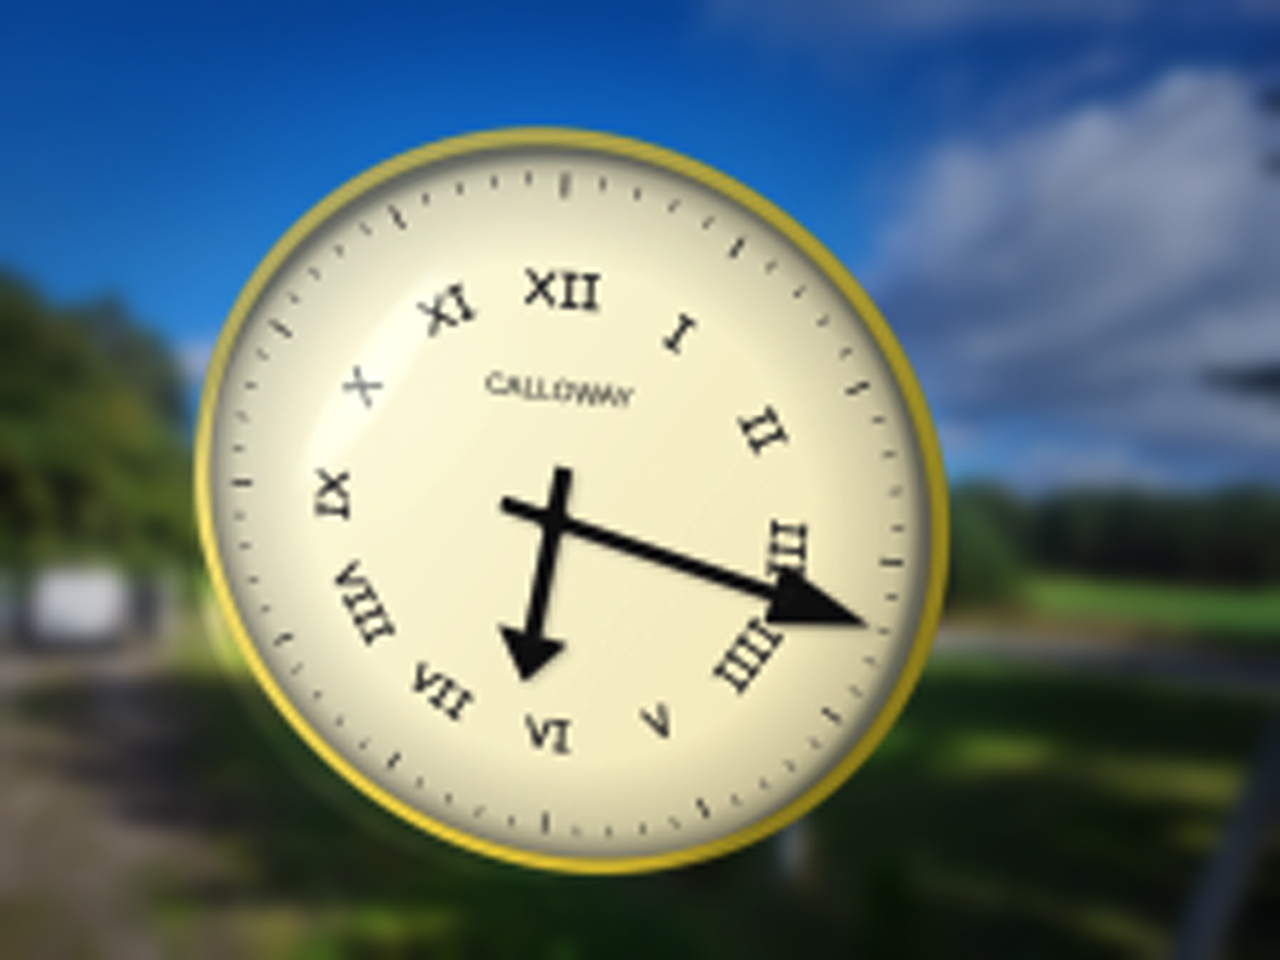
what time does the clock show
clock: 6:17
